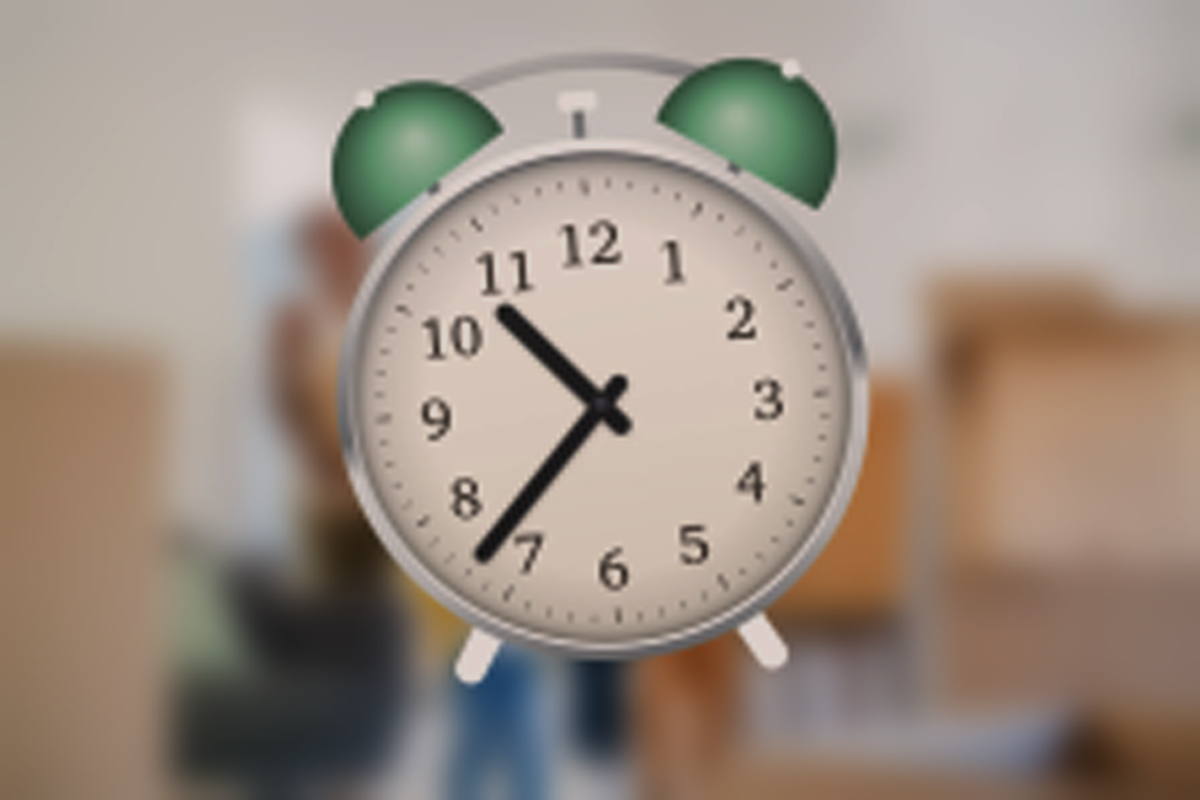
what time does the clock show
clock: 10:37
